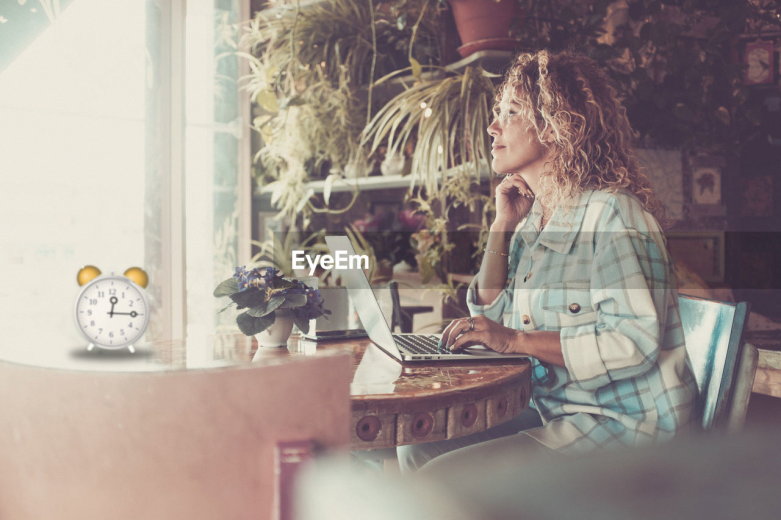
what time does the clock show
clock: 12:15
